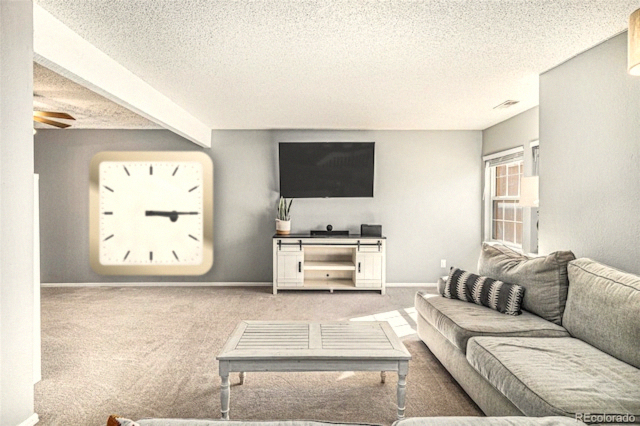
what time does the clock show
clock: 3:15
